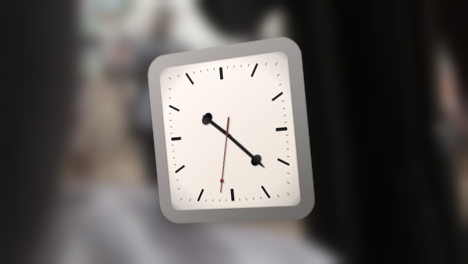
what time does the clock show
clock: 10:22:32
